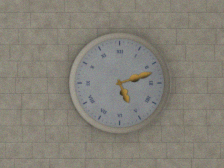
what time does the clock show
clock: 5:12
